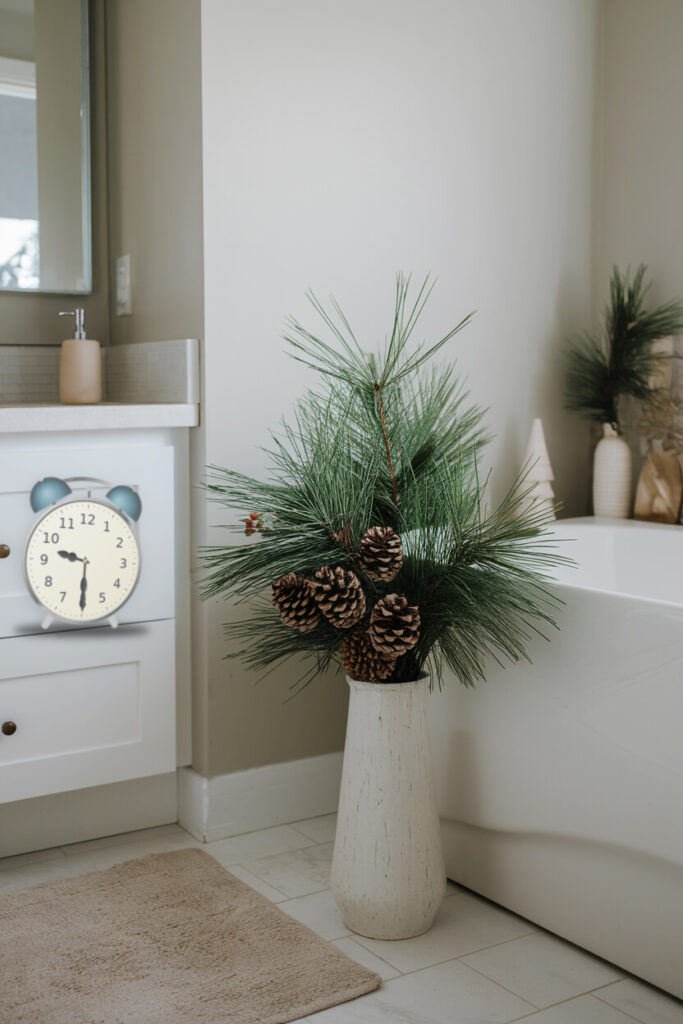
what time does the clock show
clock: 9:30
